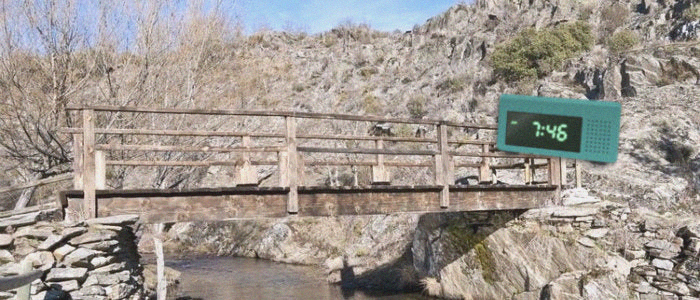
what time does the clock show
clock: 7:46
